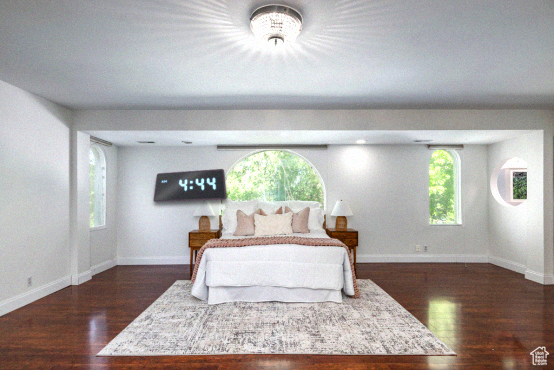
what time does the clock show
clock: 4:44
